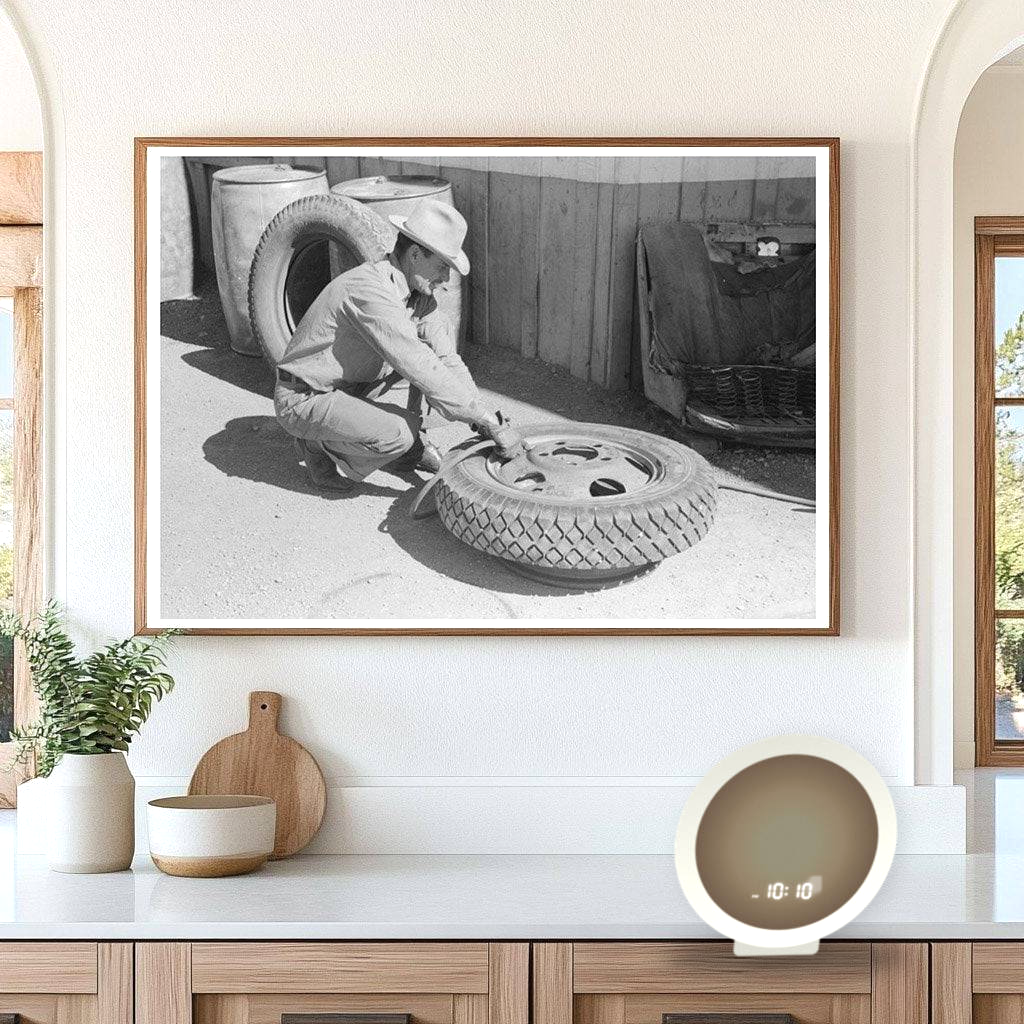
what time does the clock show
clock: 10:10
